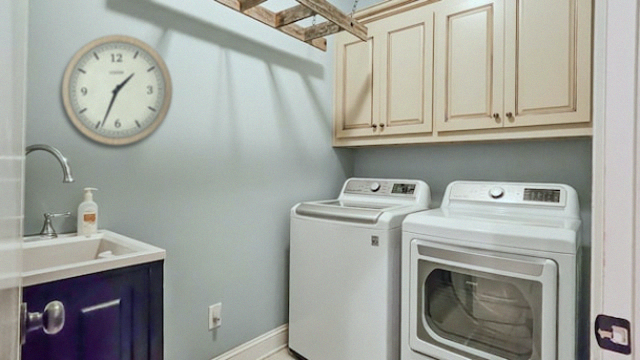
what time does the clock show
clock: 1:34
